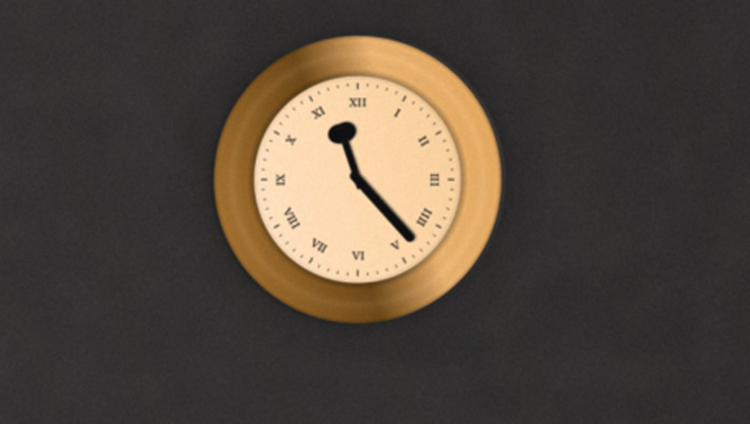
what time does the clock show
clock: 11:23
